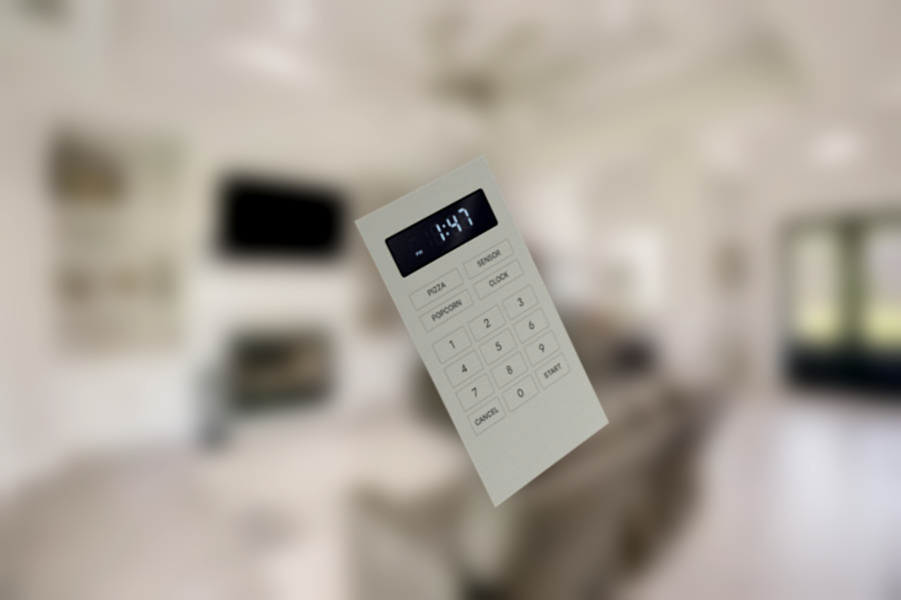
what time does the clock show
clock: 1:47
